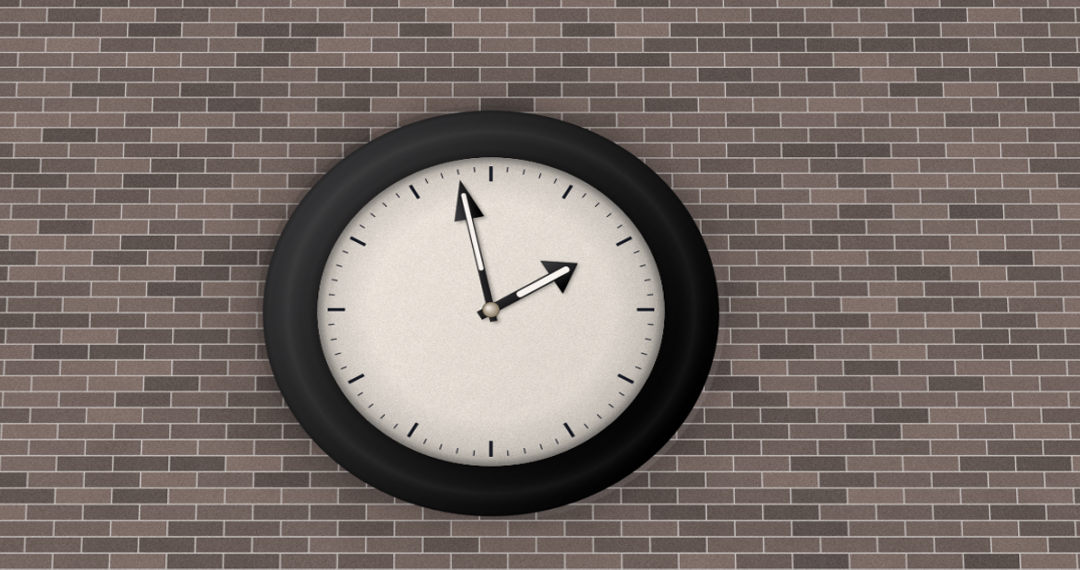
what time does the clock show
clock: 1:58
